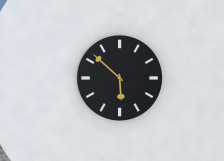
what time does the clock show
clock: 5:52
